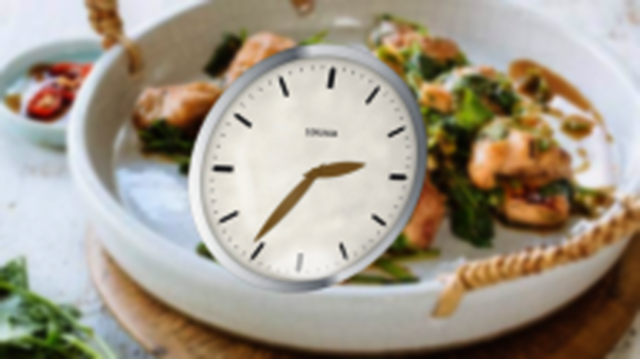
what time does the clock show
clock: 2:36
